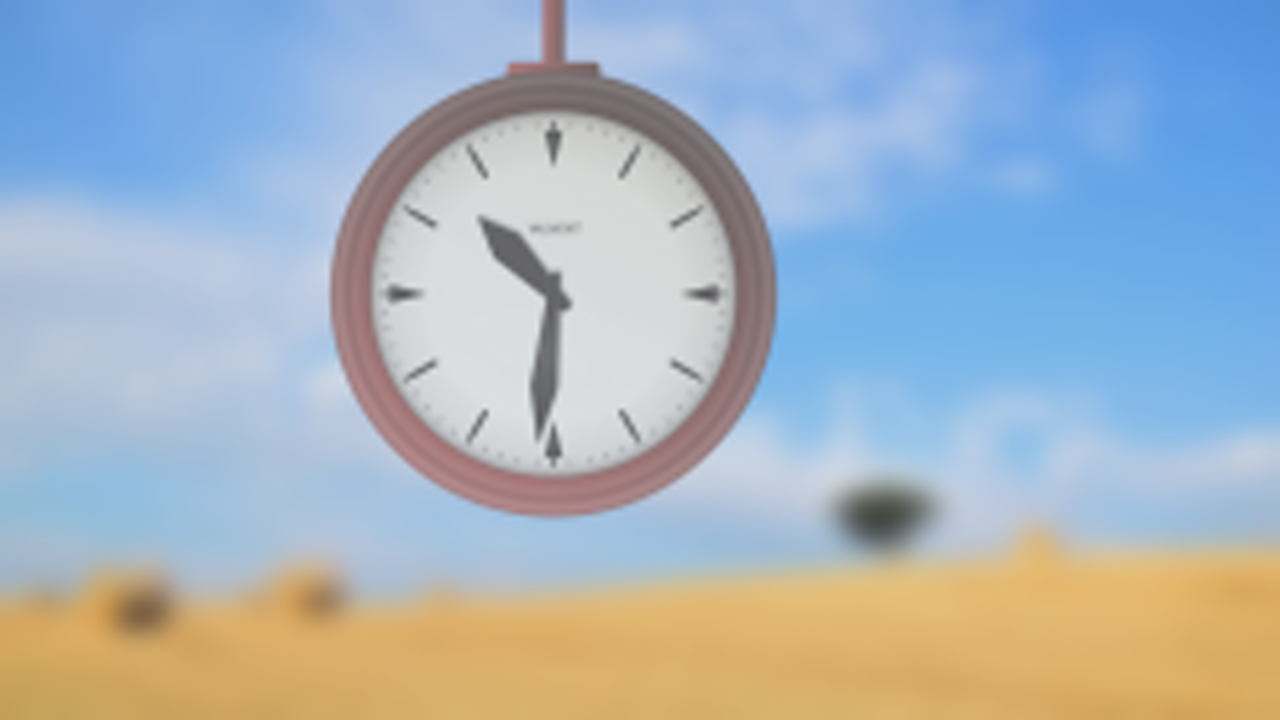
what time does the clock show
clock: 10:31
